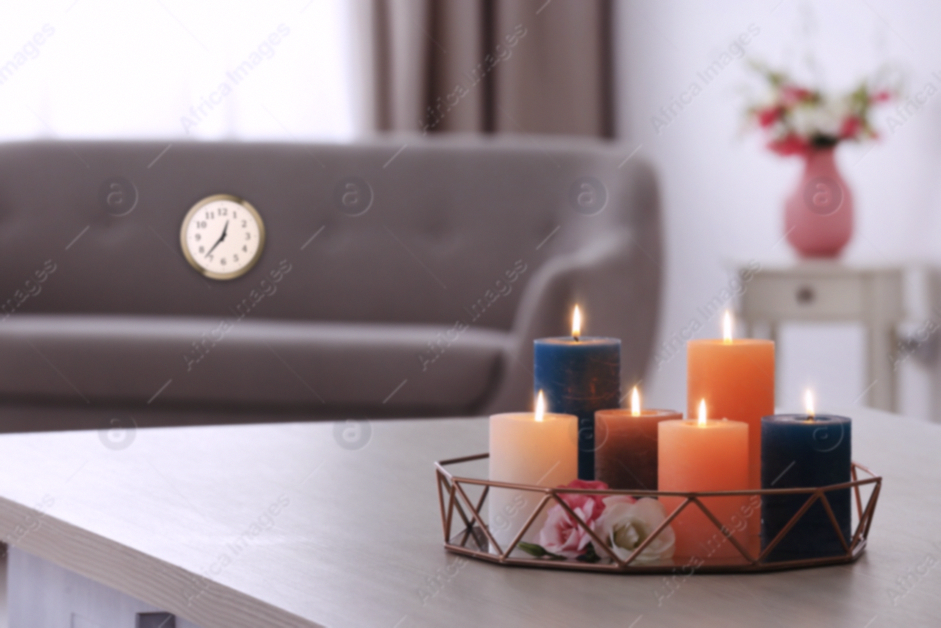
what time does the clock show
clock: 12:37
